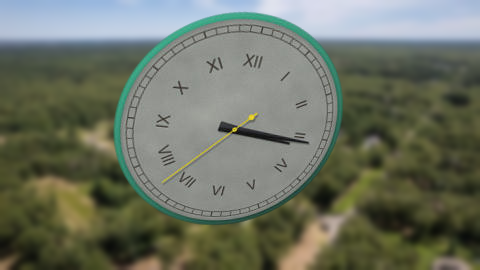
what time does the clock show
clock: 3:15:37
